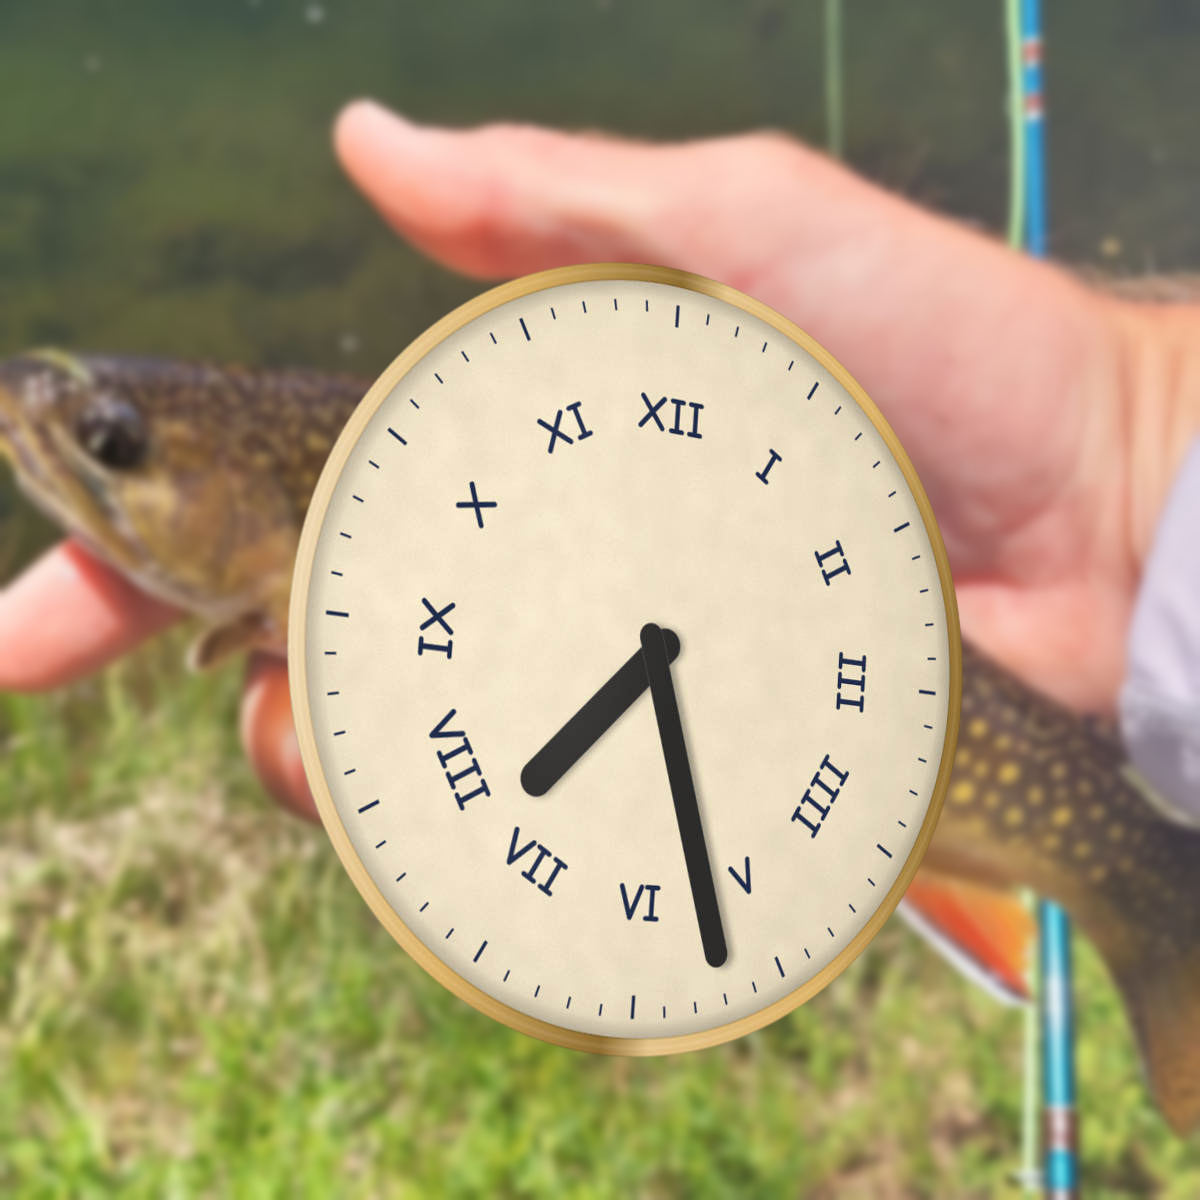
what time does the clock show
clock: 7:27
